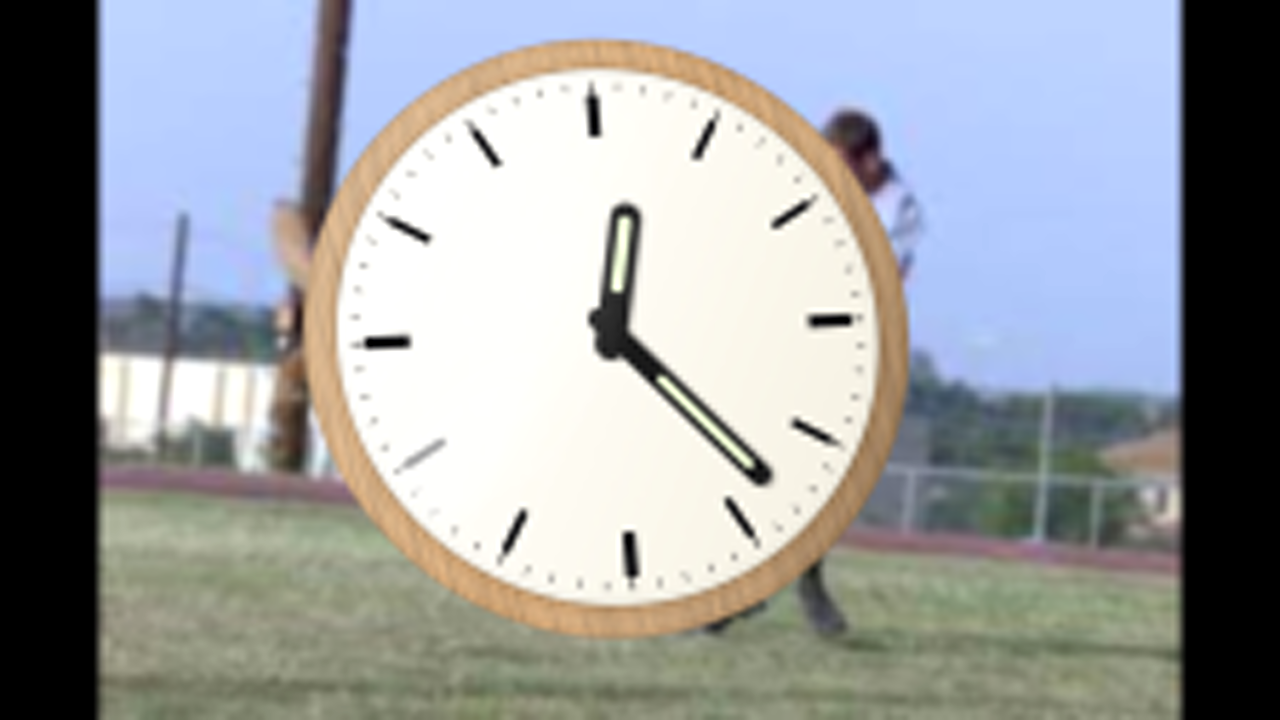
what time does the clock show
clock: 12:23
